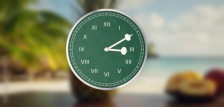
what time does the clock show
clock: 3:10
